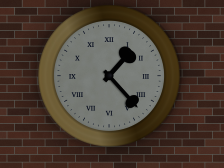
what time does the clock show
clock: 1:23
